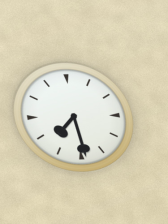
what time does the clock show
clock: 7:29
